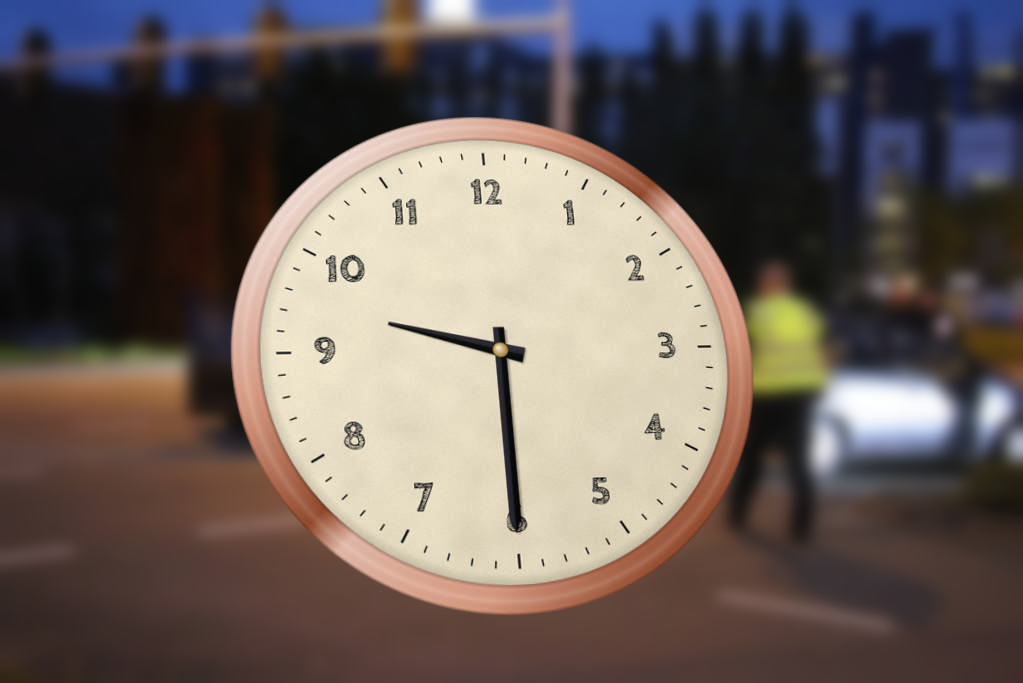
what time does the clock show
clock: 9:30
